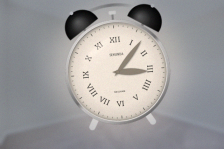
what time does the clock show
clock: 3:07
